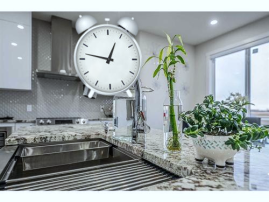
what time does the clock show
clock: 12:47
